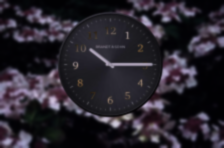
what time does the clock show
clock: 10:15
